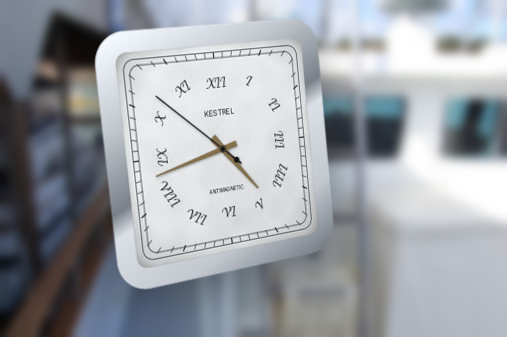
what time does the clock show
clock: 4:42:52
